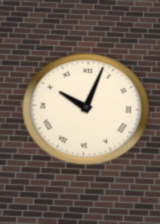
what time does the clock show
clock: 10:03
